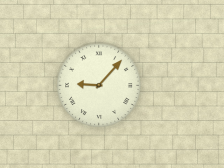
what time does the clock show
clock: 9:07
